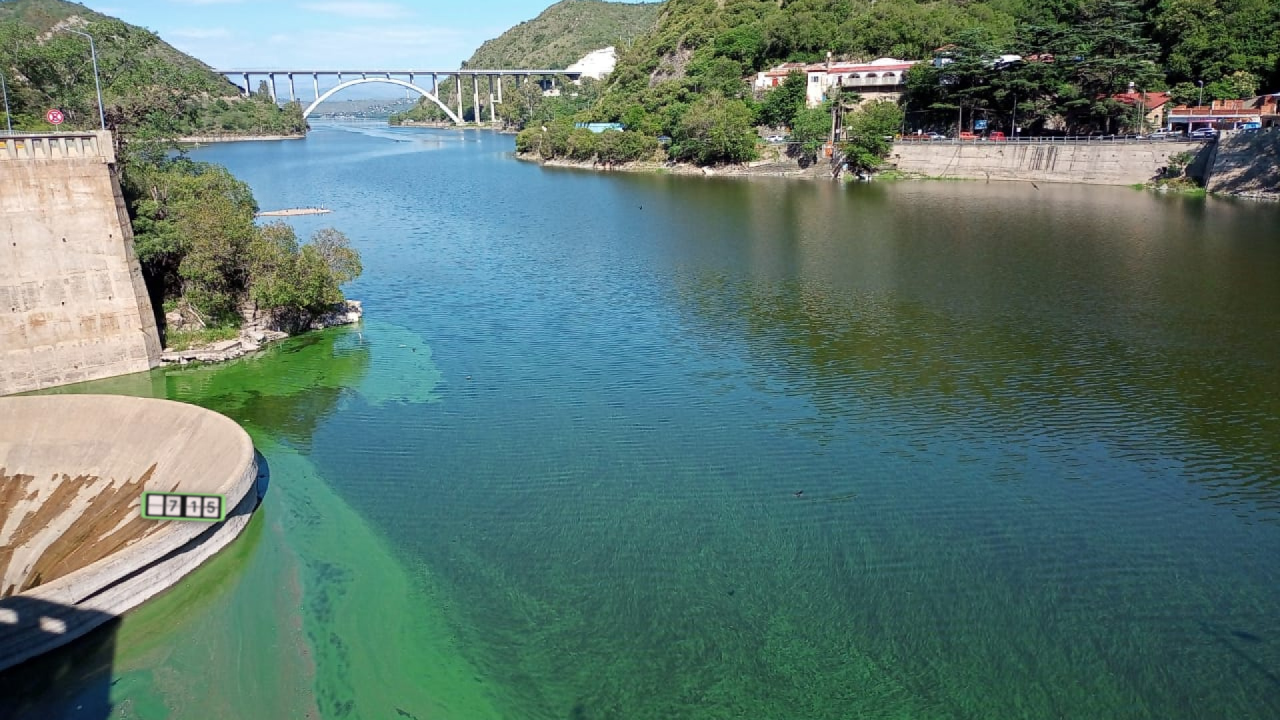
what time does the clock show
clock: 7:15
